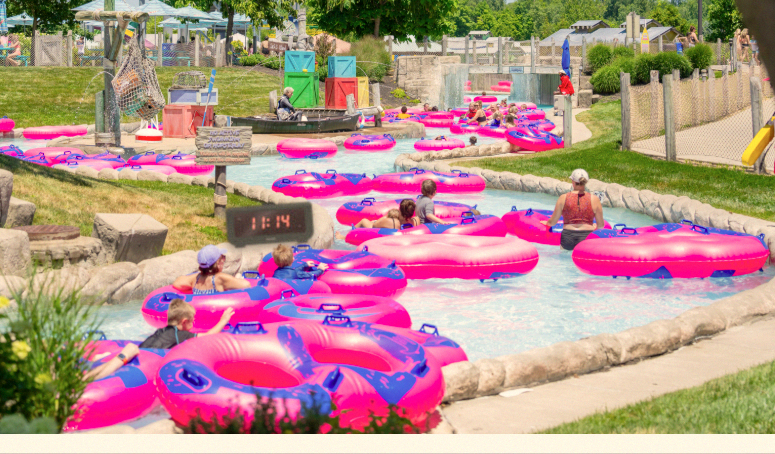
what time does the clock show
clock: 11:14
